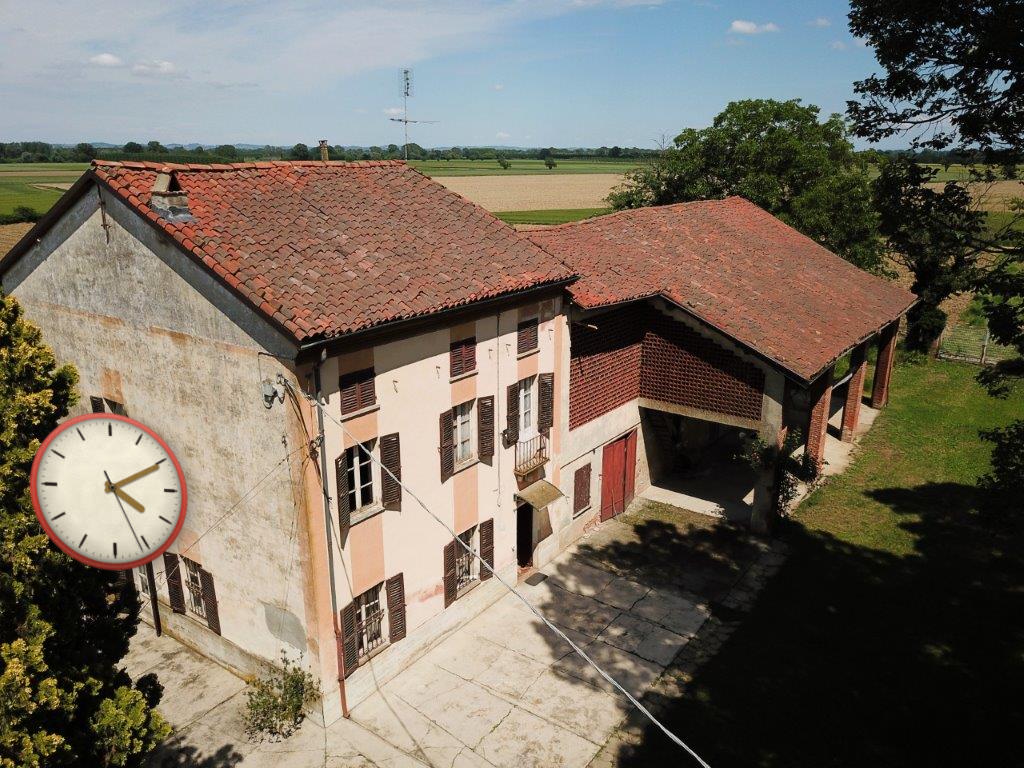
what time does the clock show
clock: 4:10:26
